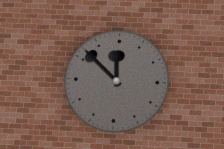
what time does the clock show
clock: 11:52
